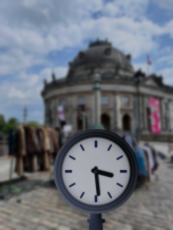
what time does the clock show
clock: 3:29
